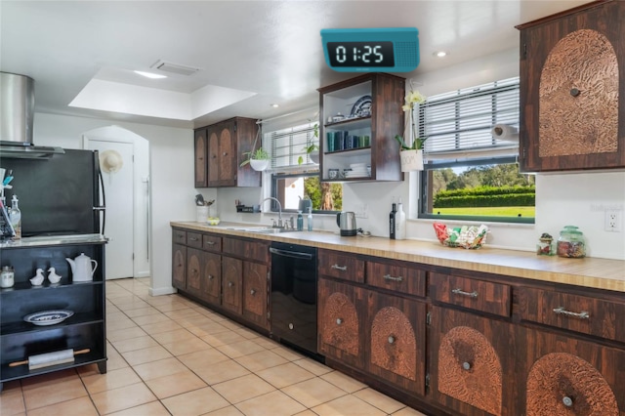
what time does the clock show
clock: 1:25
